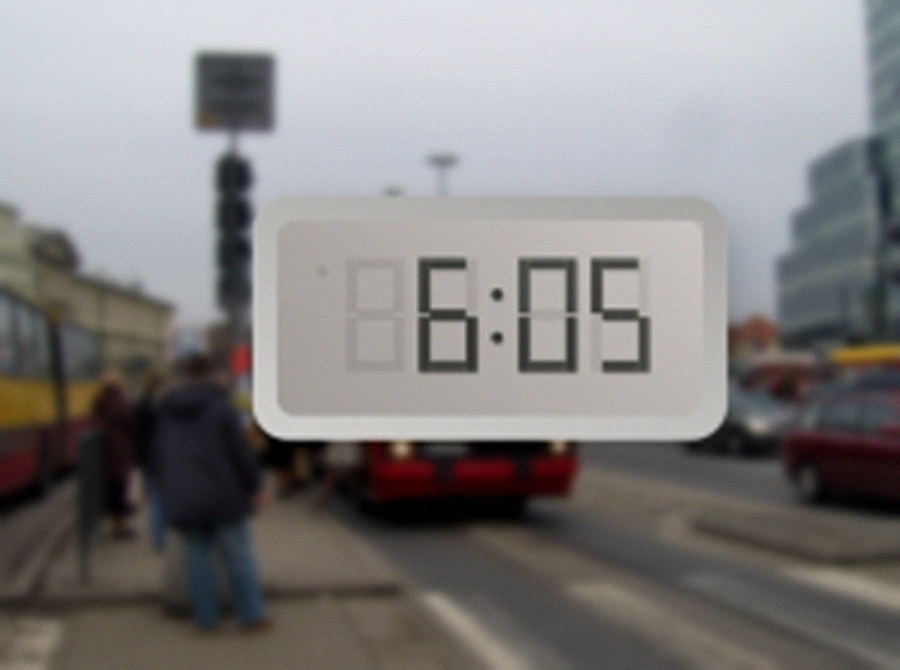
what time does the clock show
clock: 6:05
